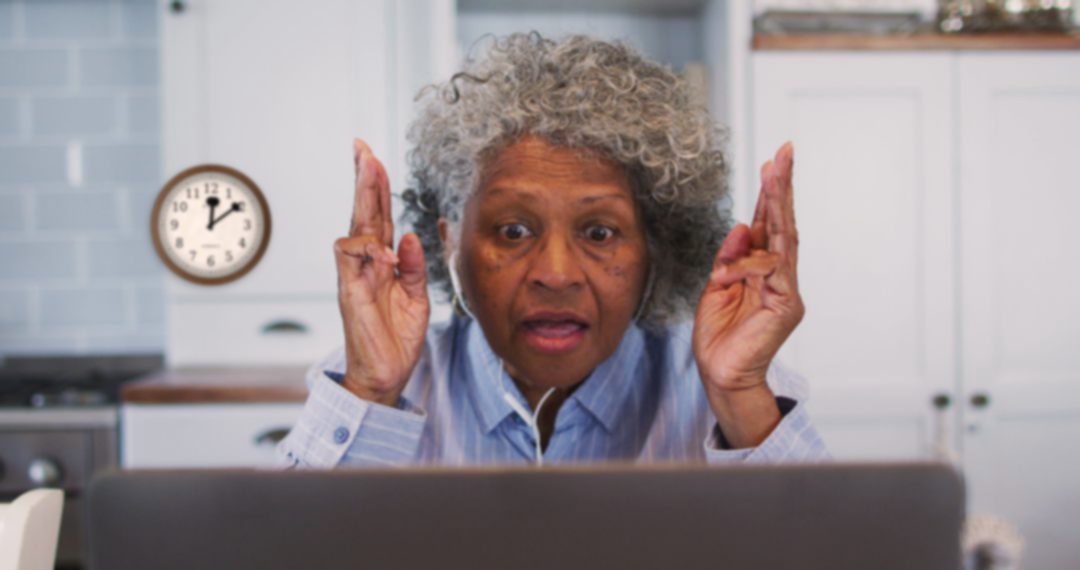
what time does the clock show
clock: 12:09
